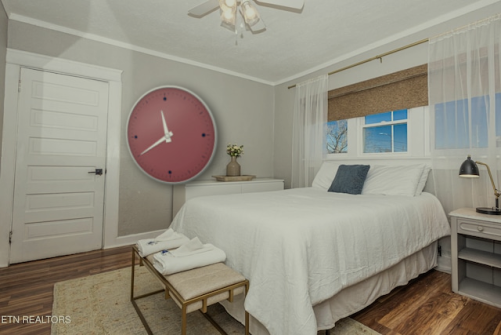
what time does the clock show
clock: 11:40
